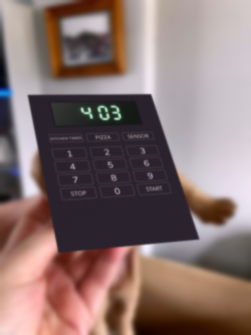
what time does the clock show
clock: 4:03
